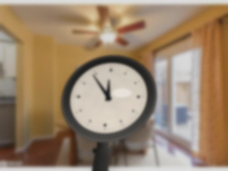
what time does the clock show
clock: 11:54
